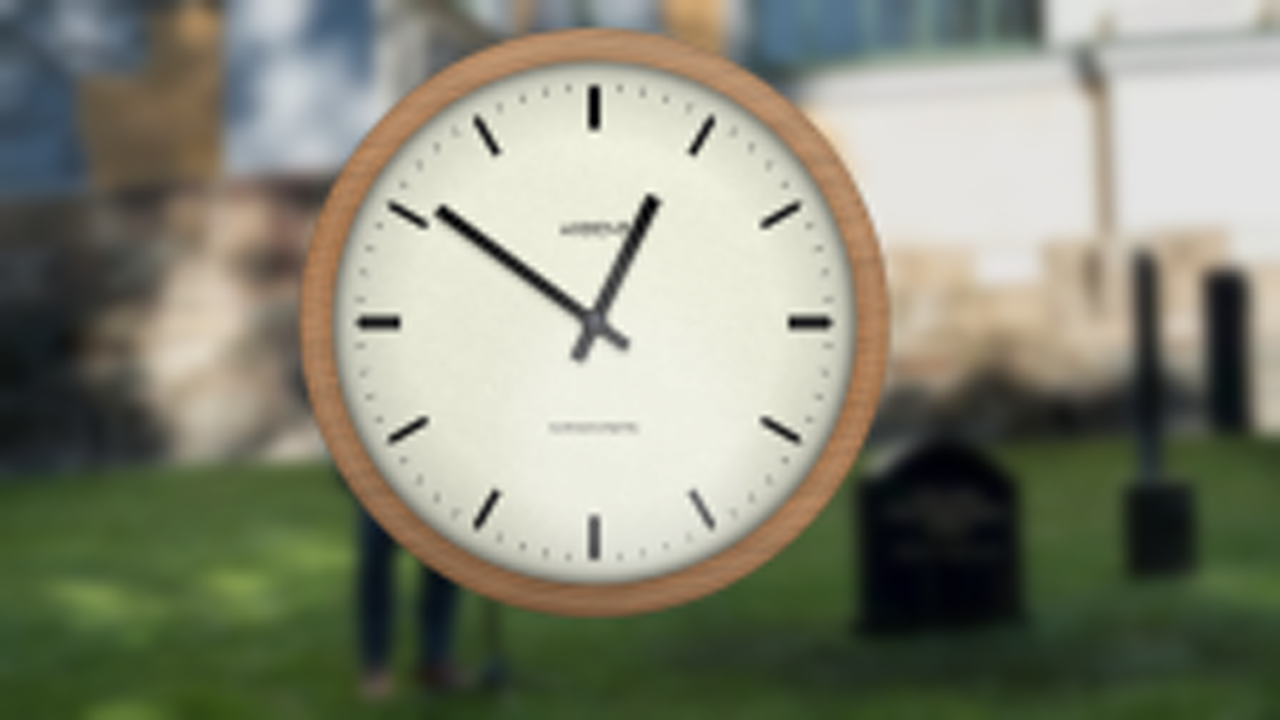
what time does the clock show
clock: 12:51
